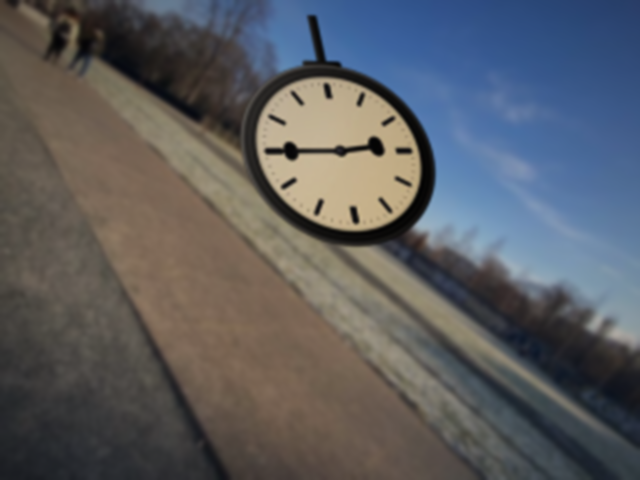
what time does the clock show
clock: 2:45
